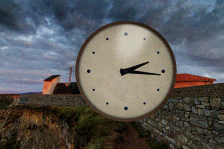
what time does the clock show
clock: 2:16
